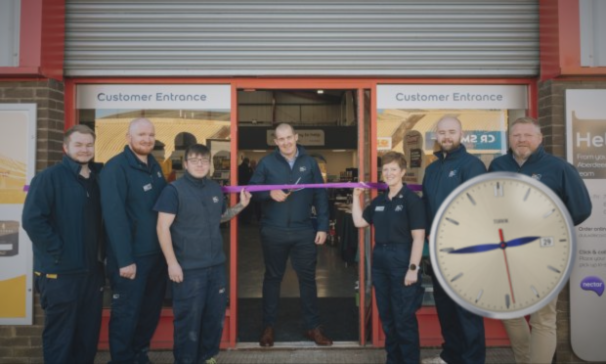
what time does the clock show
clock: 2:44:29
